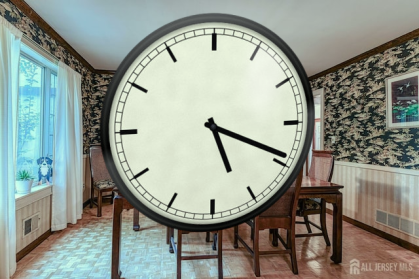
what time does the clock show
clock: 5:19
